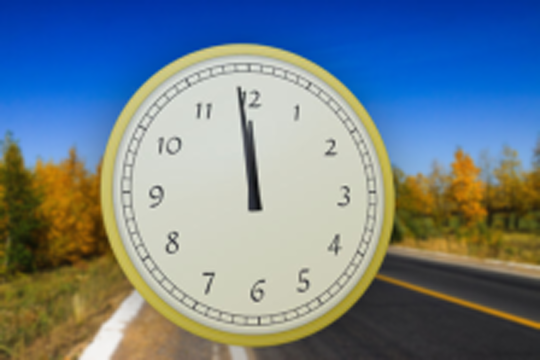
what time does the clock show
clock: 11:59
